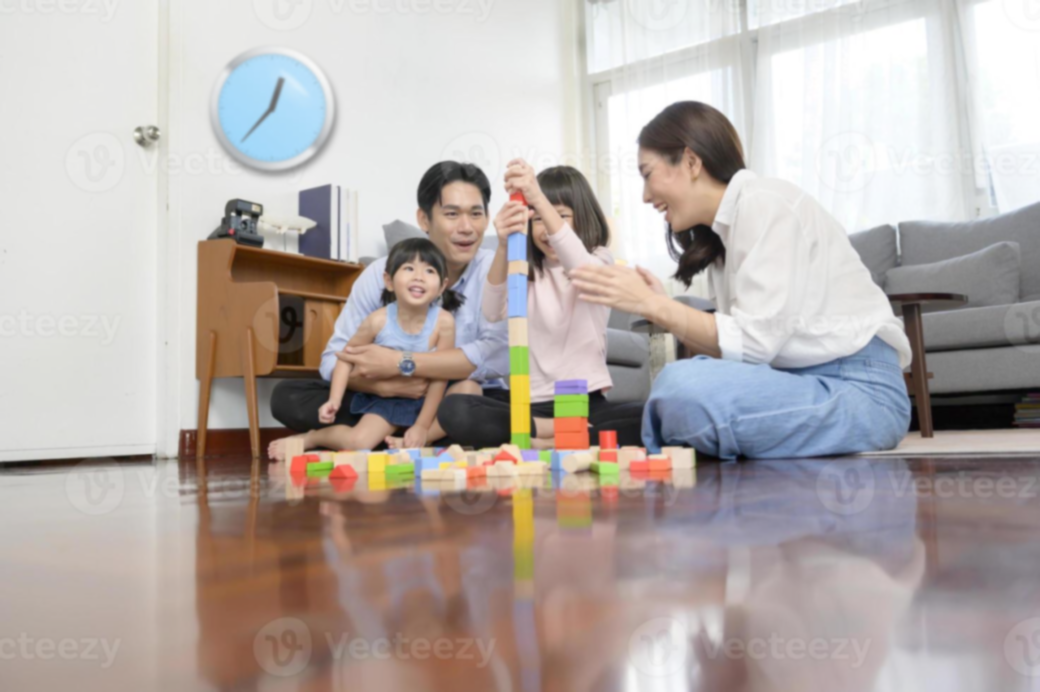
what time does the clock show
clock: 12:37
